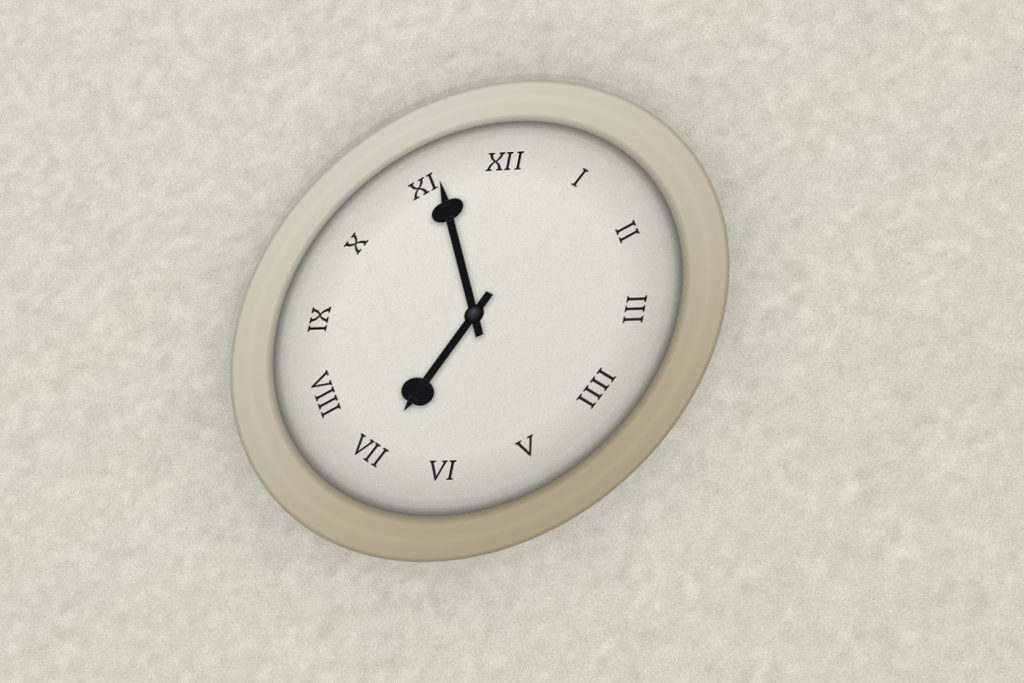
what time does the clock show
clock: 6:56
